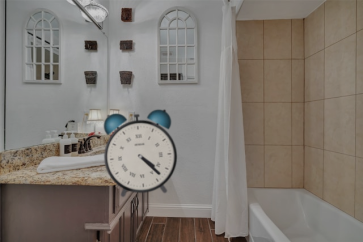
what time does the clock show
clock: 4:23
